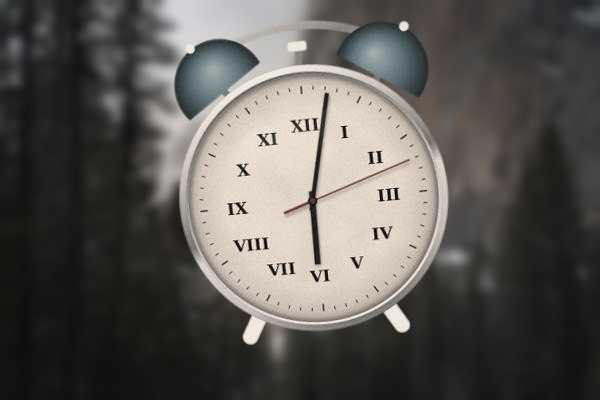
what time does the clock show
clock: 6:02:12
